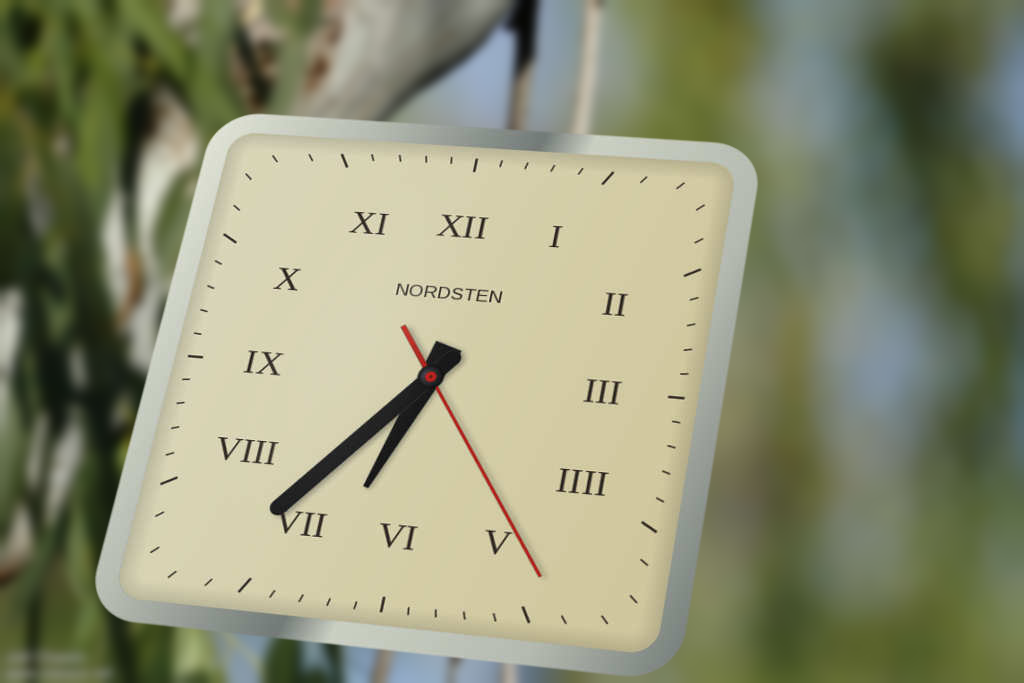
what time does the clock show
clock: 6:36:24
